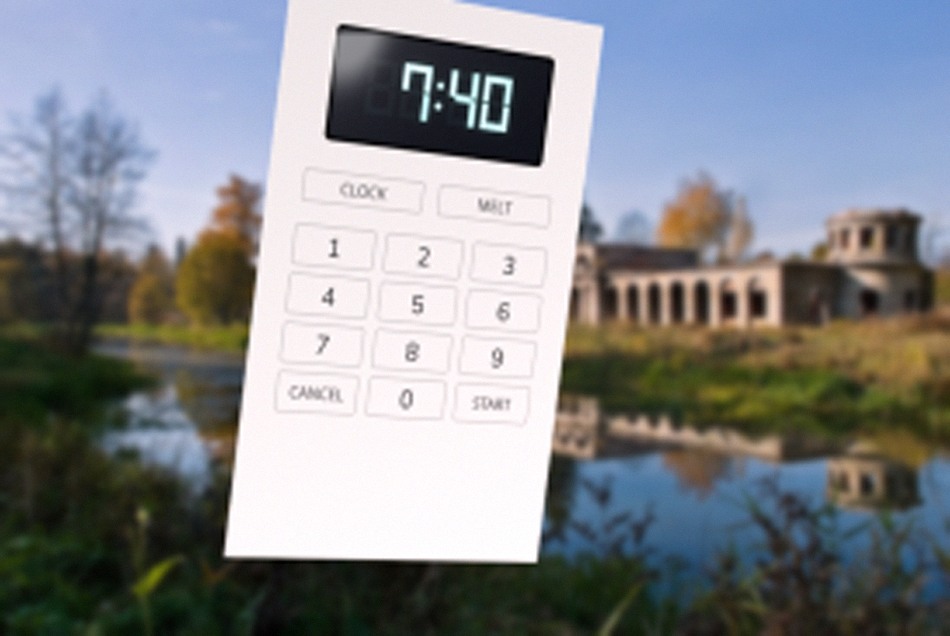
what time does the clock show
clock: 7:40
